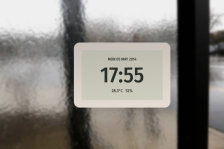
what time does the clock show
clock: 17:55
